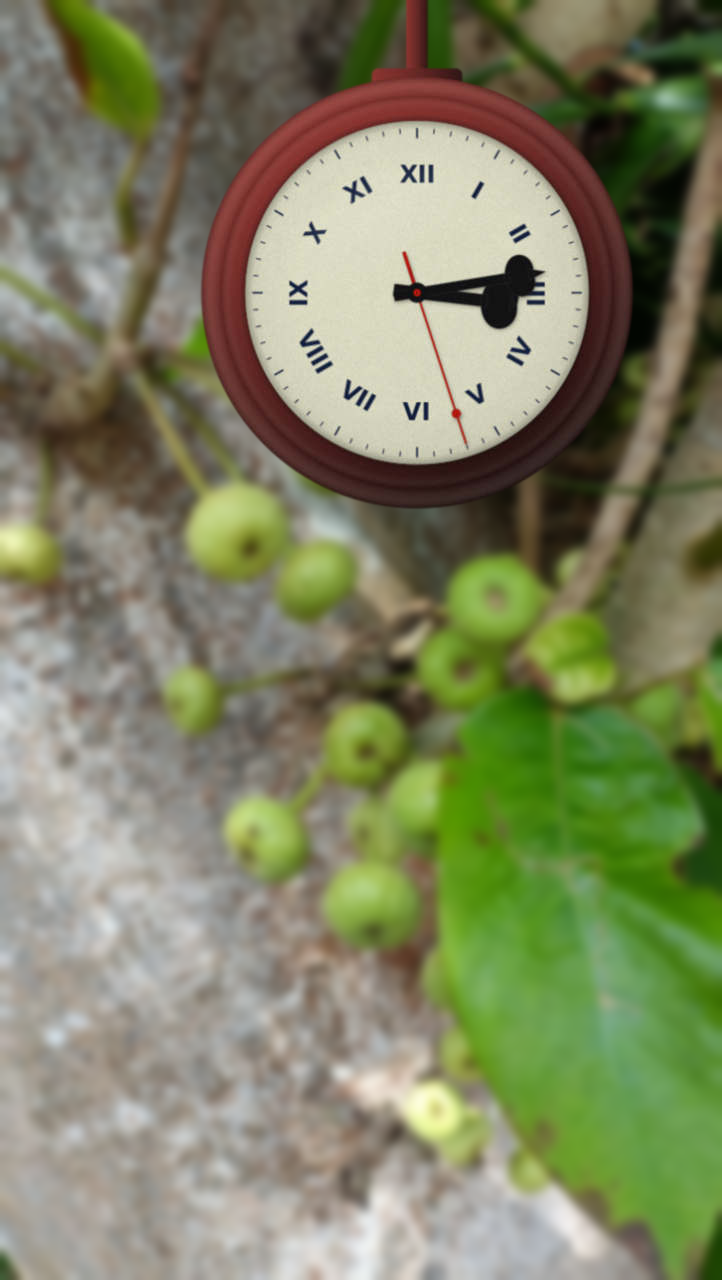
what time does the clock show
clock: 3:13:27
